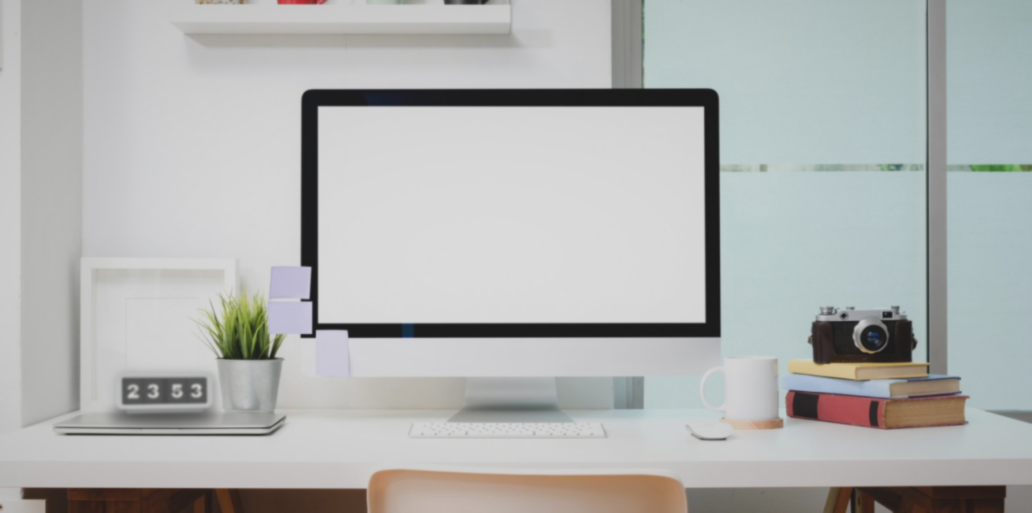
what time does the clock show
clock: 23:53
